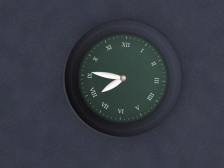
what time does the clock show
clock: 7:46
